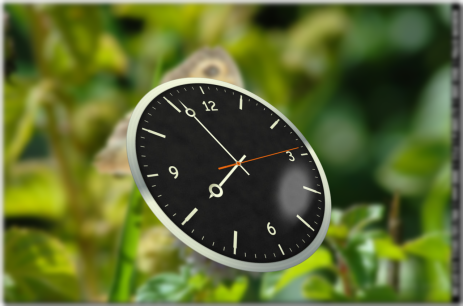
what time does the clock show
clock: 7:56:14
